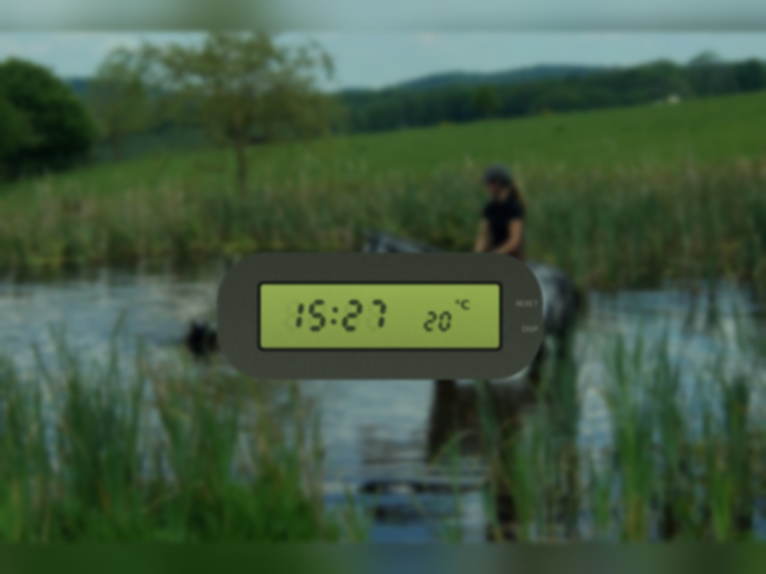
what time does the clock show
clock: 15:27
